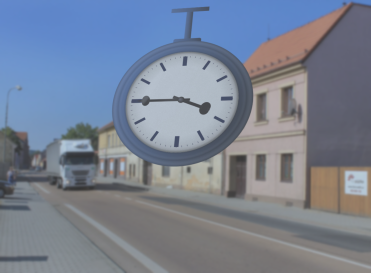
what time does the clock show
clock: 3:45
